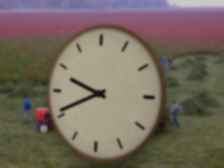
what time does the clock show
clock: 9:41
